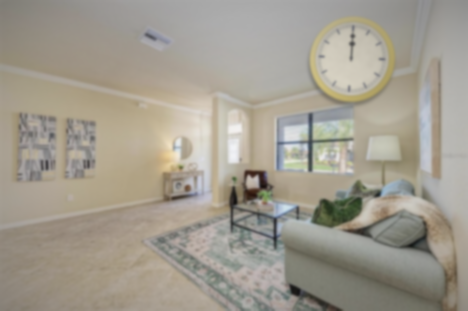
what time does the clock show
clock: 12:00
